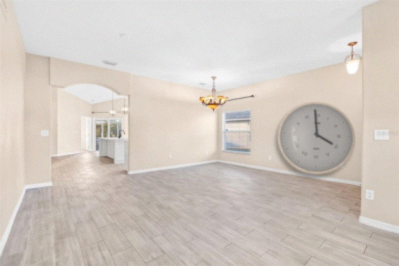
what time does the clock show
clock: 3:59
